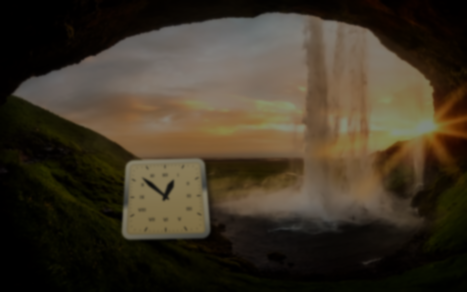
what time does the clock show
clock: 12:52
